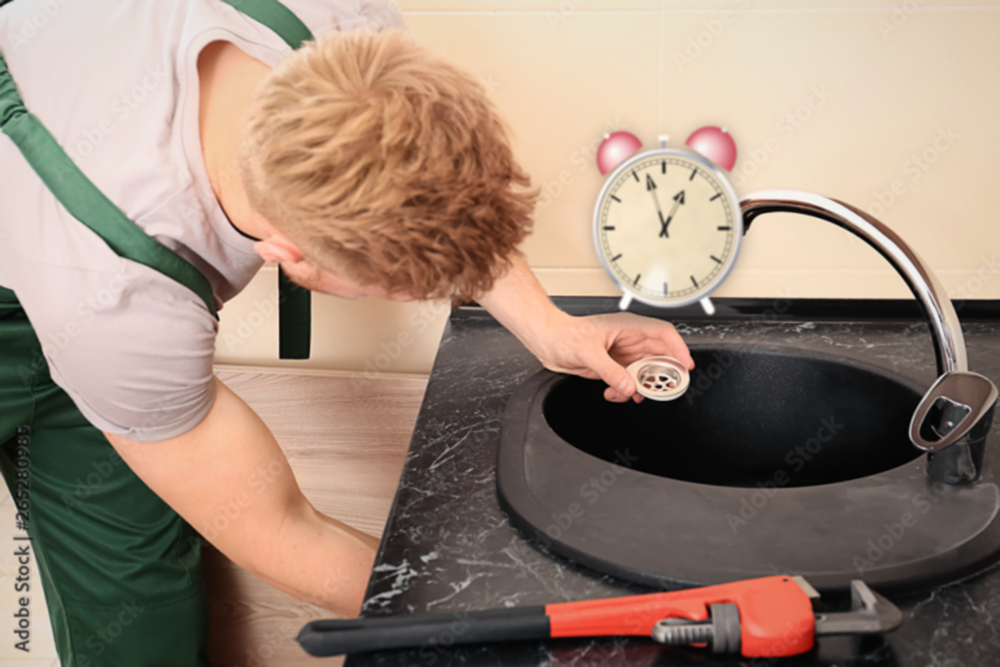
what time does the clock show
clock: 12:57
